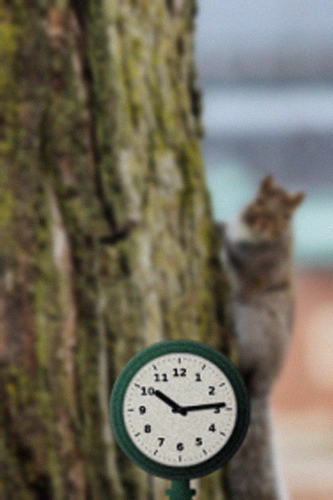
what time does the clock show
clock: 10:14
